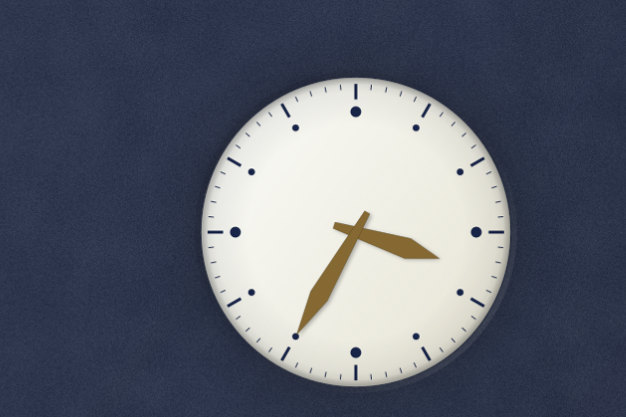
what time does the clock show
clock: 3:35
